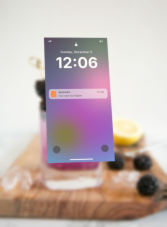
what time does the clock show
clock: 12:06
